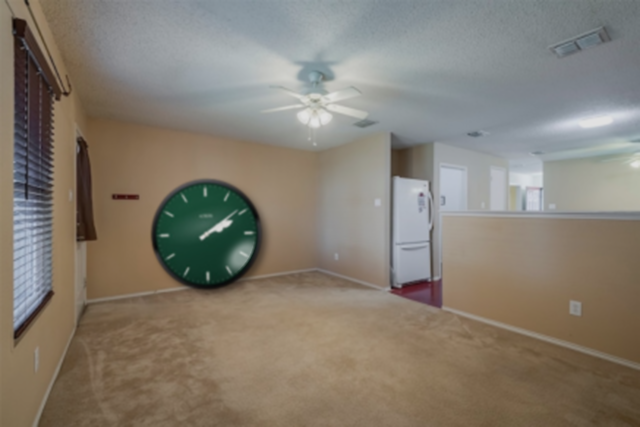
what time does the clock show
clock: 2:09
